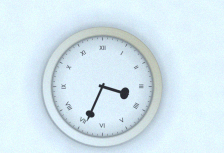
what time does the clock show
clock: 3:34
